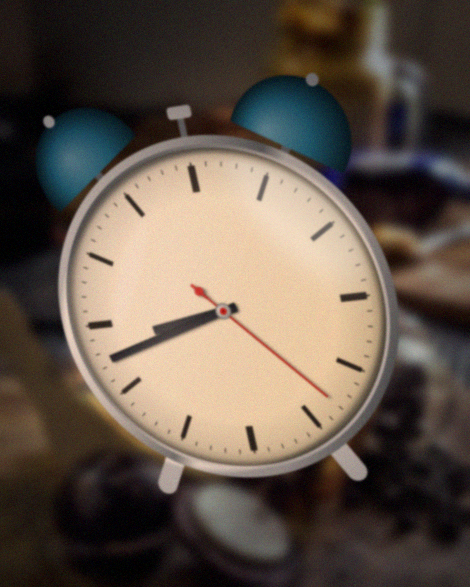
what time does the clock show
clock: 8:42:23
